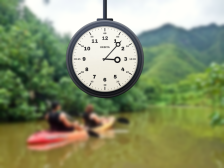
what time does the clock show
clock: 3:07
